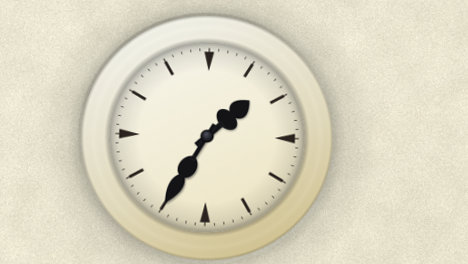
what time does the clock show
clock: 1:35
